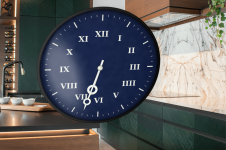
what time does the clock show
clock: 6:33
